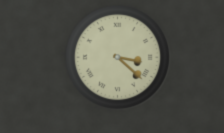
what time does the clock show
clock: 3:22
